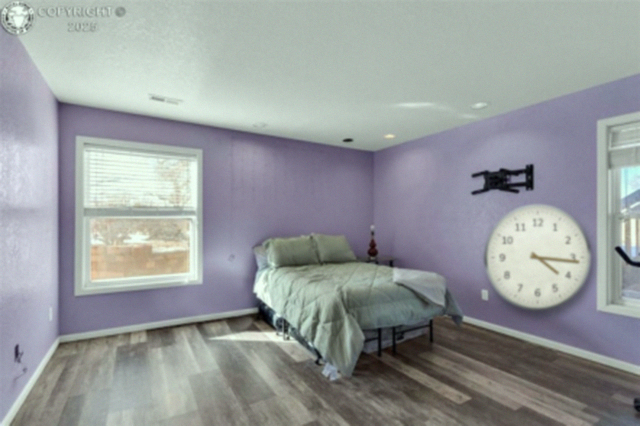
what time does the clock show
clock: 4:16
